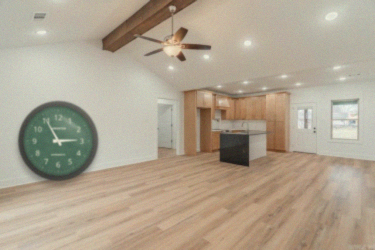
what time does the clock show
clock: 2:55
